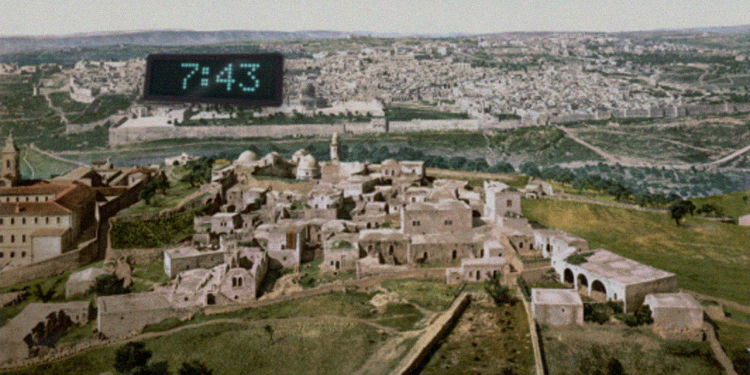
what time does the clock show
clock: 7:43
